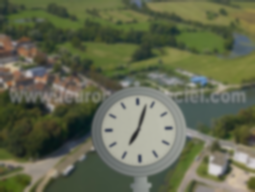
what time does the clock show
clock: 7:03
